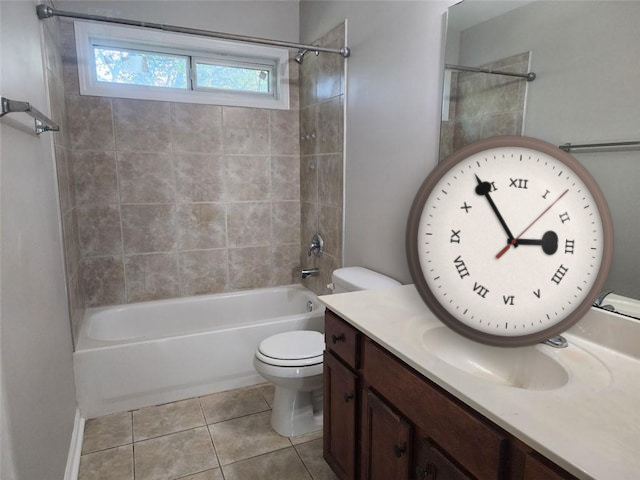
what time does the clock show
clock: 2:54:07
